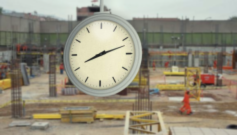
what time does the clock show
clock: 8:12
